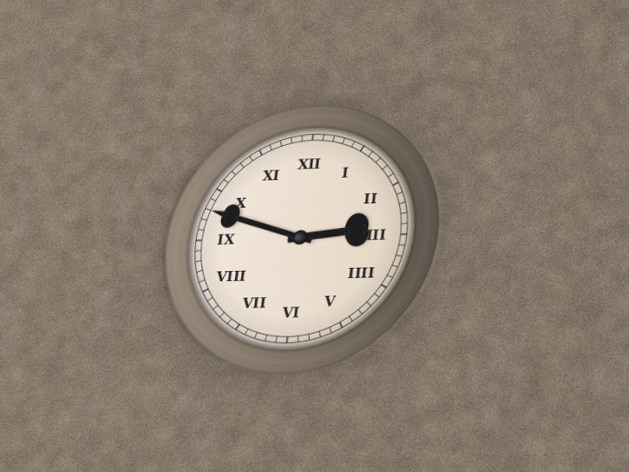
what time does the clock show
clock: 2:48
